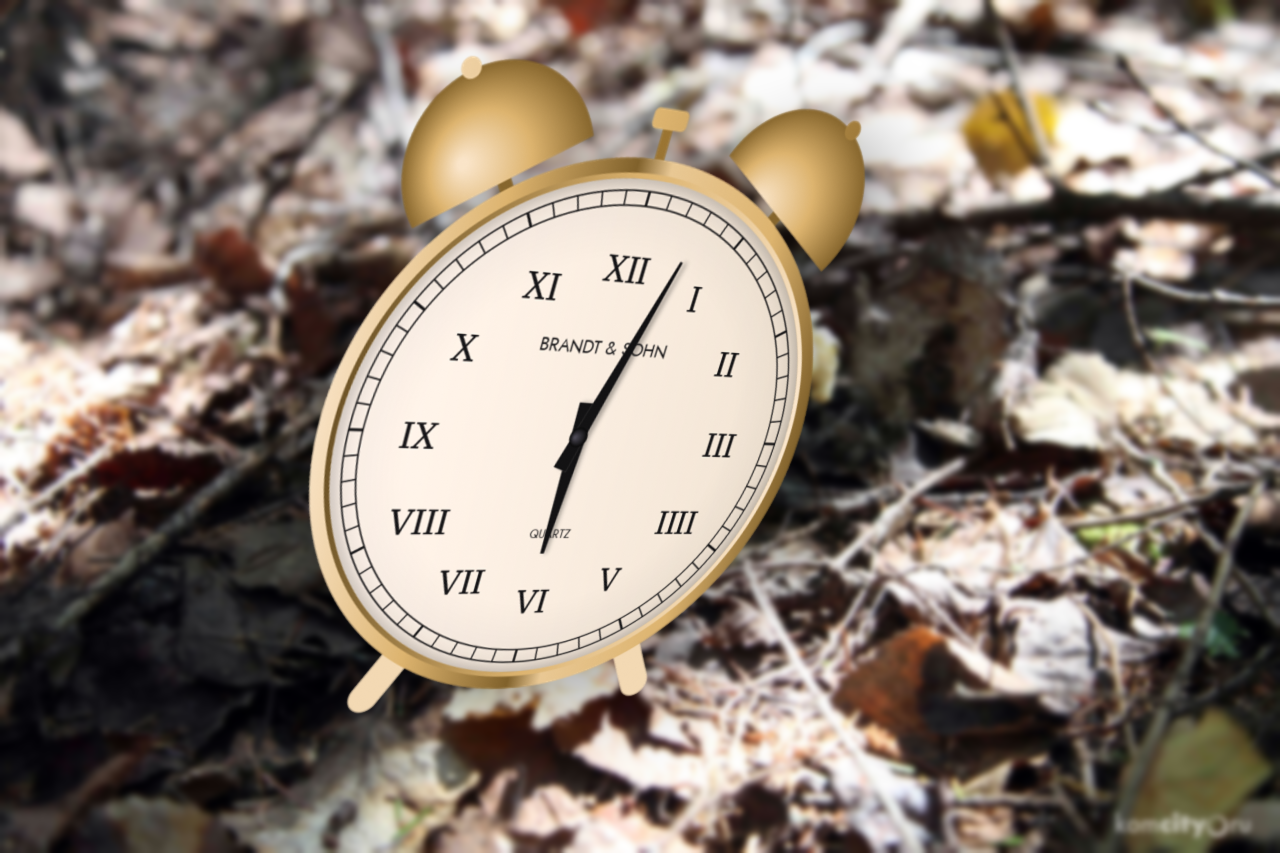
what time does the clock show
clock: 6:03
